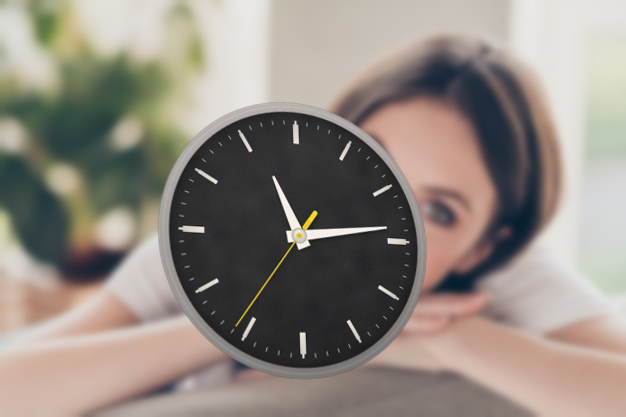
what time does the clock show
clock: 11:13:36
